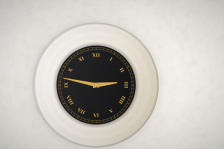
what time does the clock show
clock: 2:47
